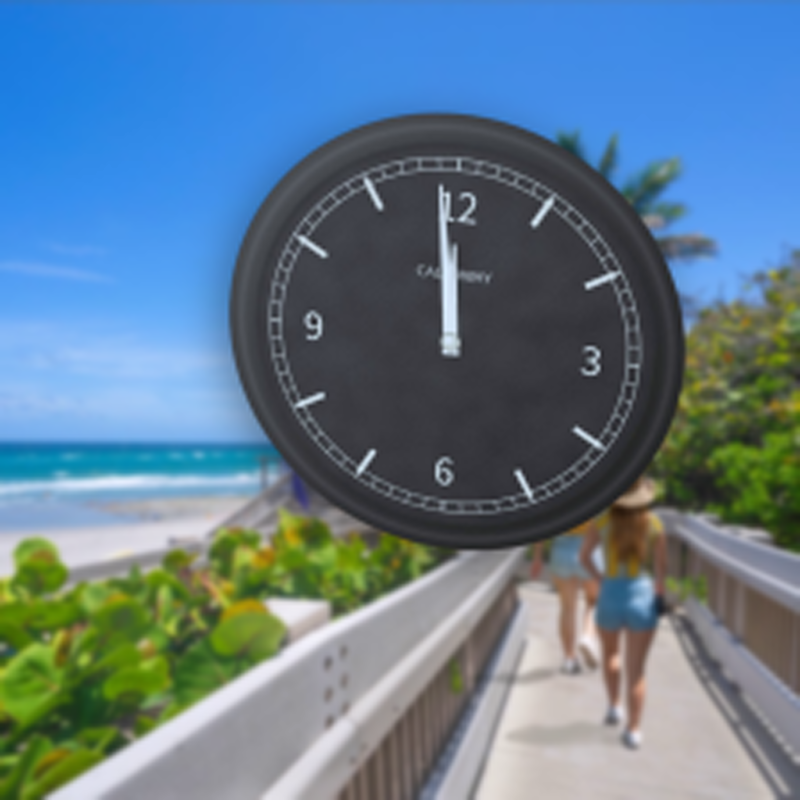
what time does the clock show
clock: 11:59
